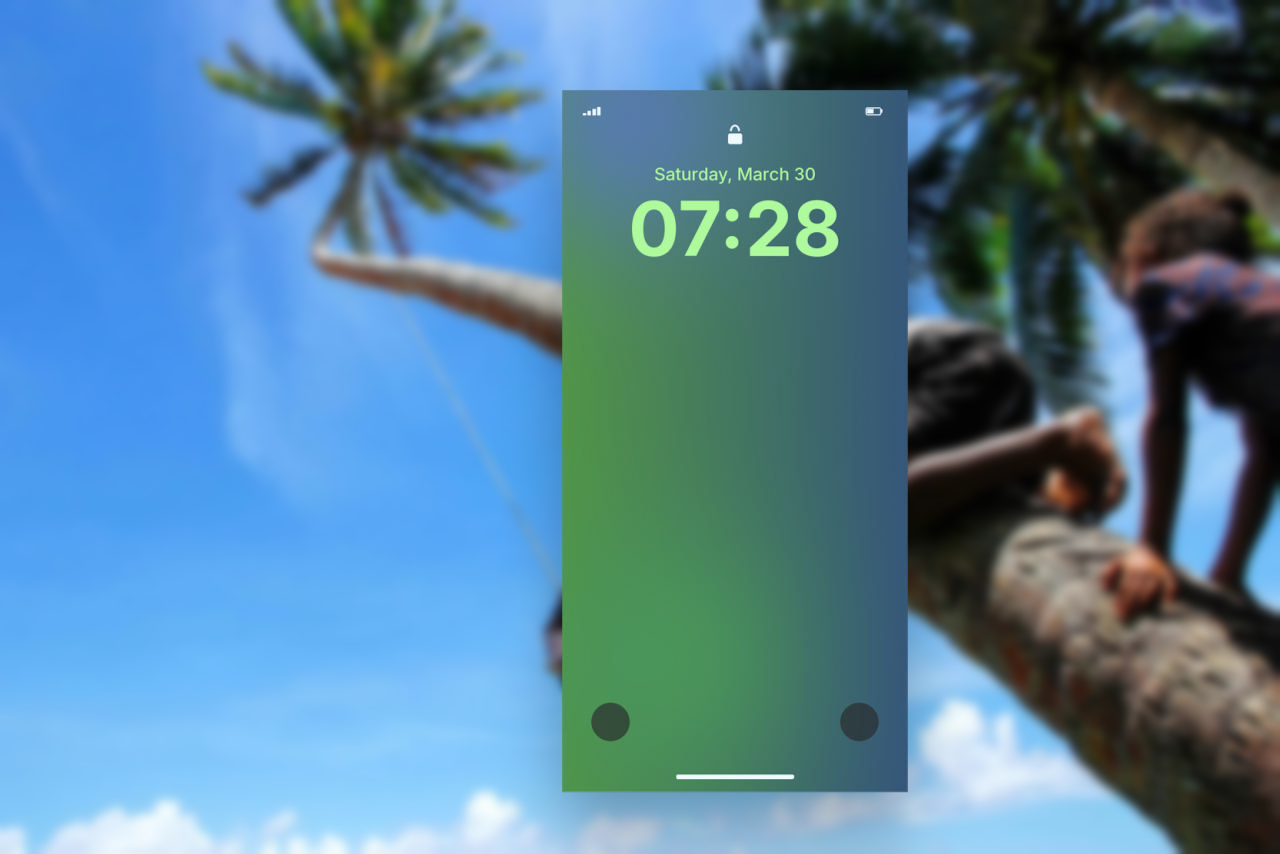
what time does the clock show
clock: 7:28
